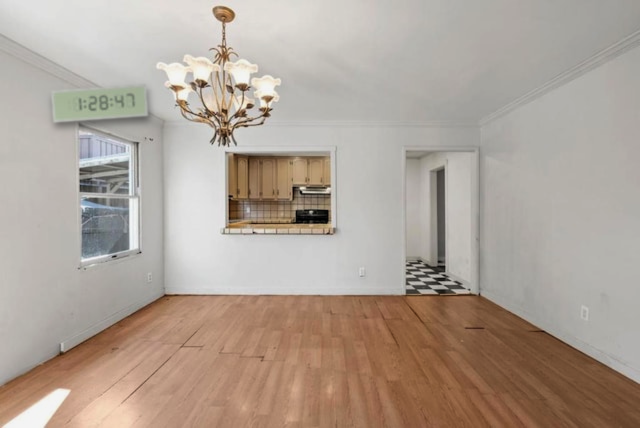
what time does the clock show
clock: 1:28:47
